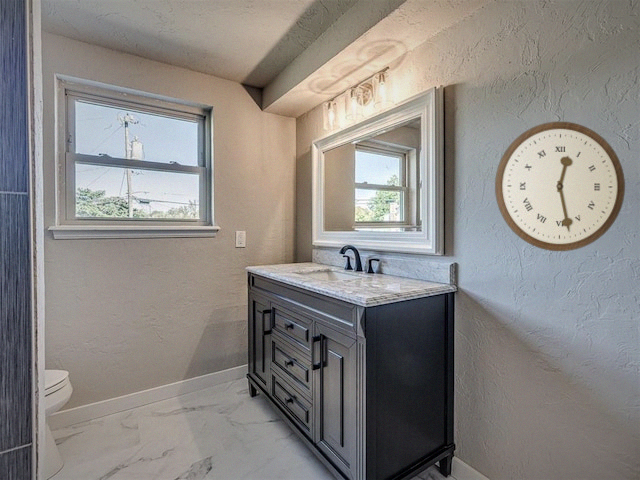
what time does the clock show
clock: 12:28
